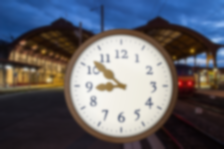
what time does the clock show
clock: 8:52
